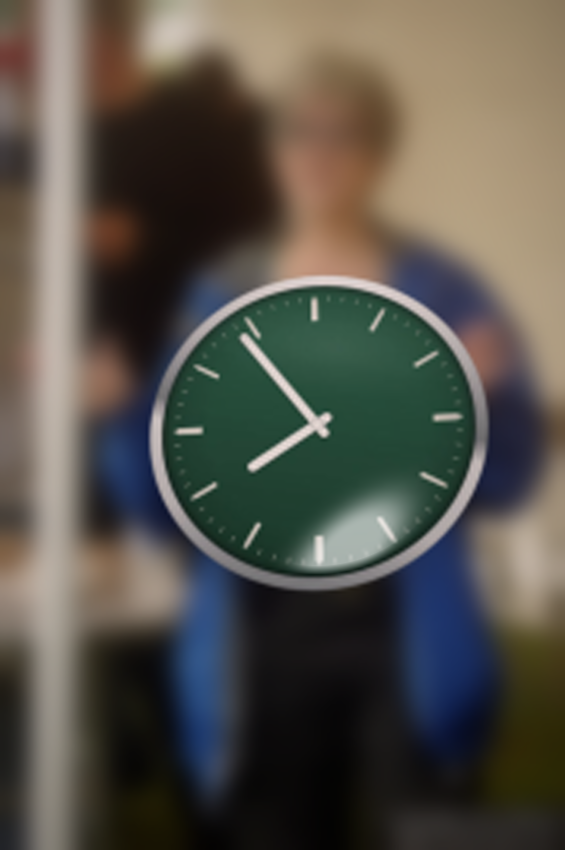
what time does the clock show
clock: 7:54
